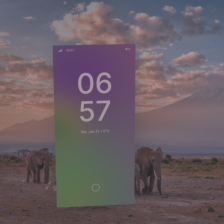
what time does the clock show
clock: 6:57
